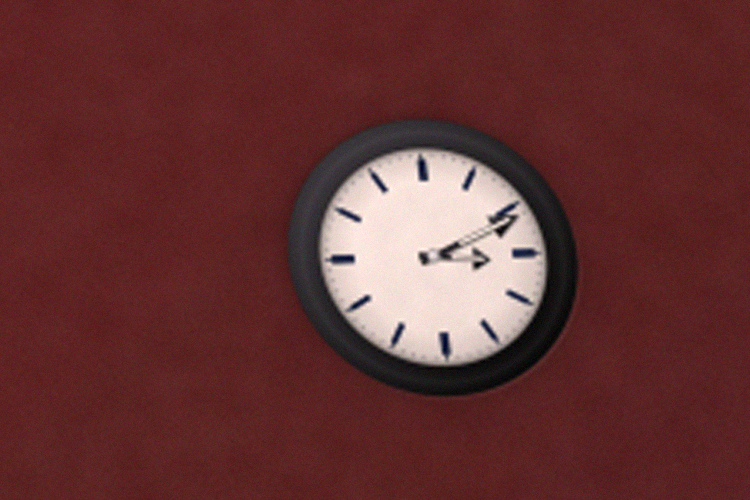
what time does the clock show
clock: 3:11
